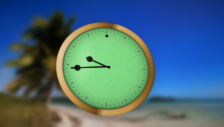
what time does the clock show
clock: 9:44
